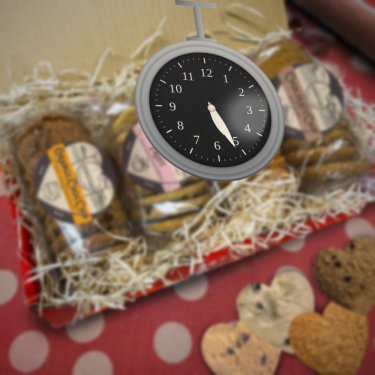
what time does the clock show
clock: 5:26
